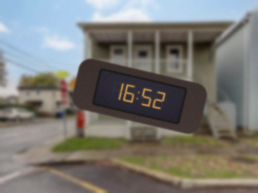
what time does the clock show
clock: 16:52
